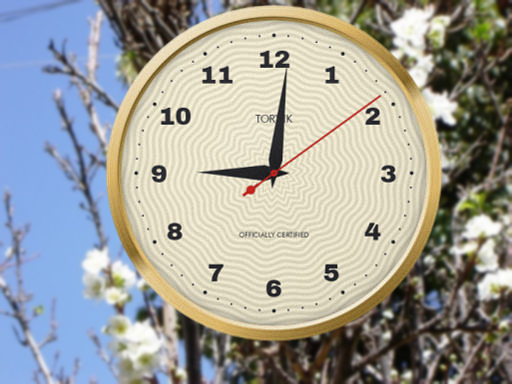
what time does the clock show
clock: 9:01:09
